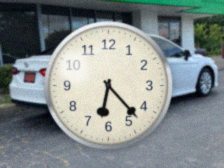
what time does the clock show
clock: 6:23
